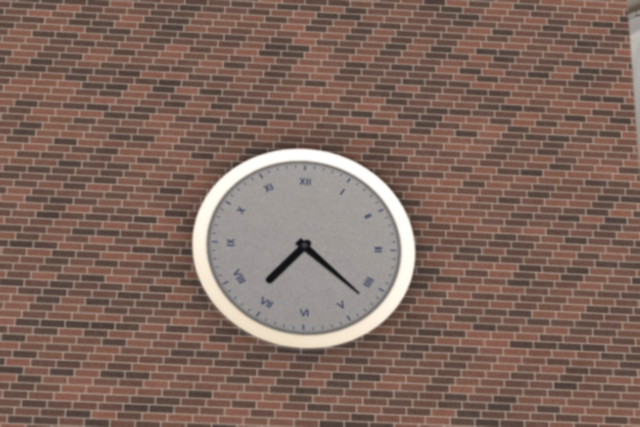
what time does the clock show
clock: 7:22
